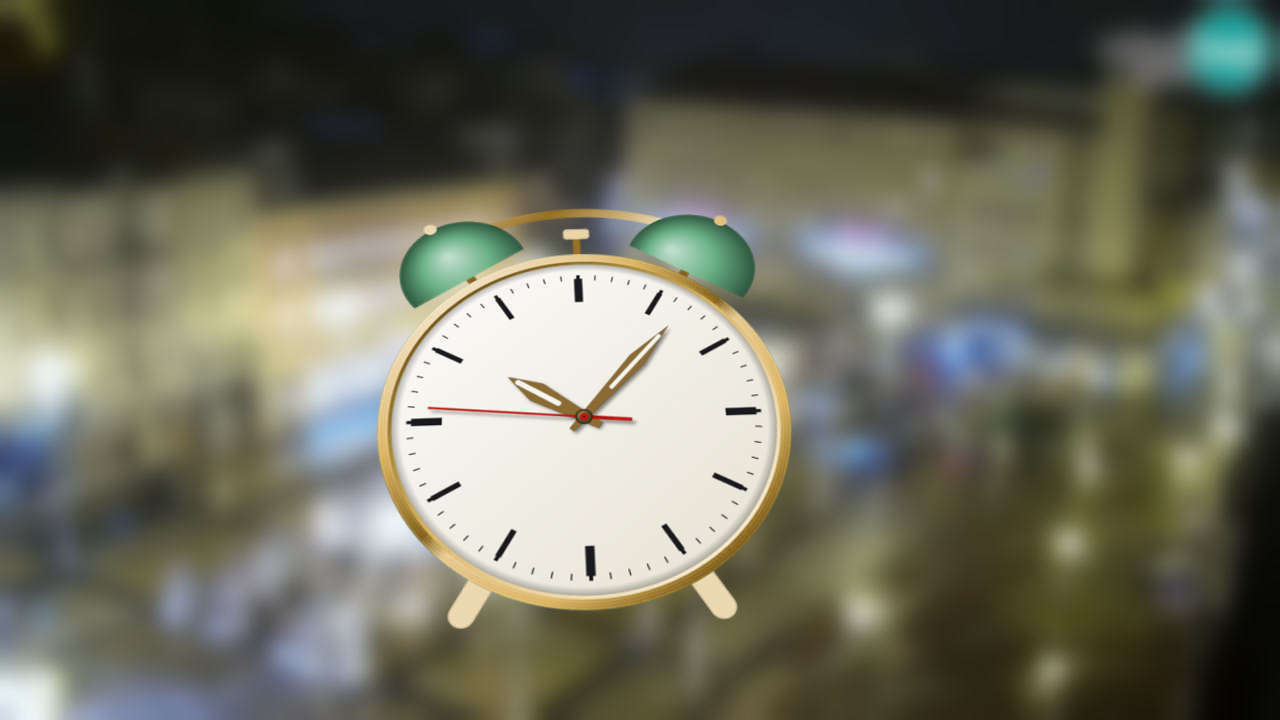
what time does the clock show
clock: 10:06:46
